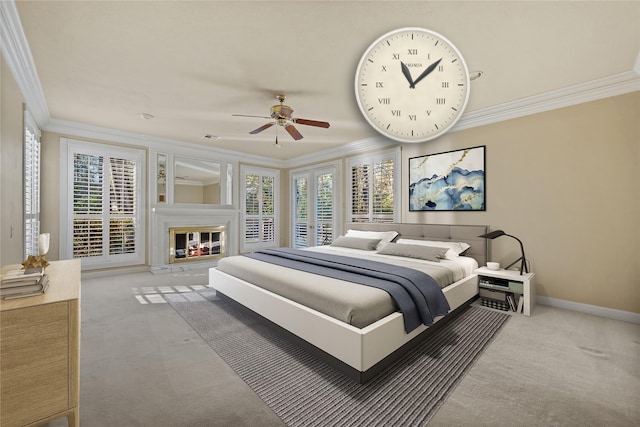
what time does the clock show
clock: 11:08
